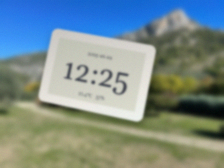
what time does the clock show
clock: 12:25
